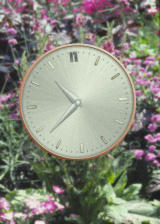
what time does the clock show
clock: 10:38
